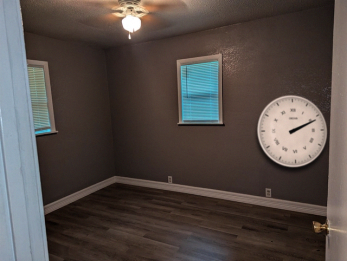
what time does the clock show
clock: 2:11
